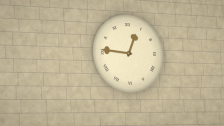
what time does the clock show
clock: 12:46
